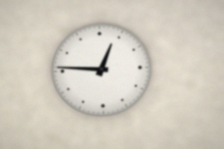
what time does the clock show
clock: 12:46
